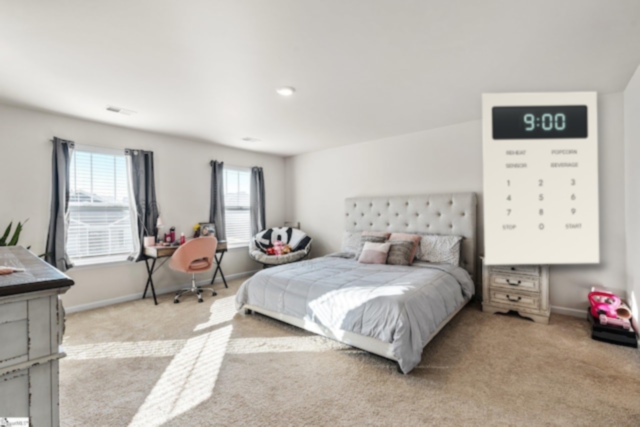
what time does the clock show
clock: 9:00
